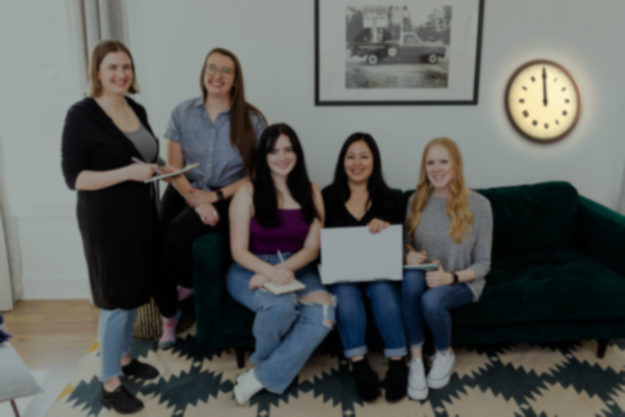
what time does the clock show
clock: 12:00
